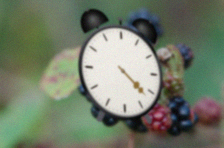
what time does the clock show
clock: 4:22
